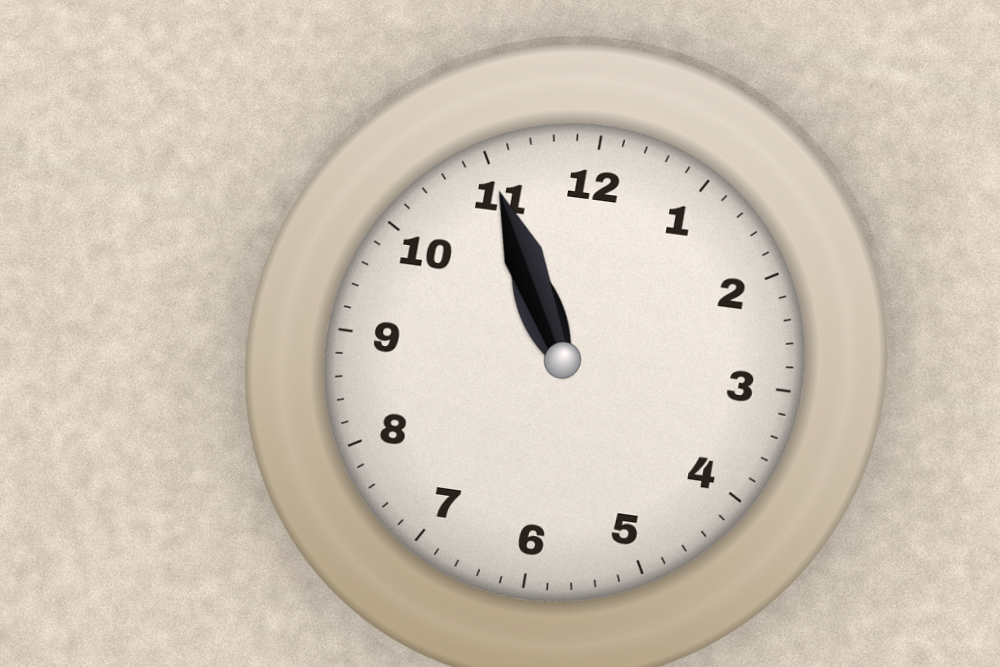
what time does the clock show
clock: 10:55
